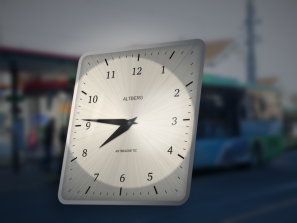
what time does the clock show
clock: 7:46
